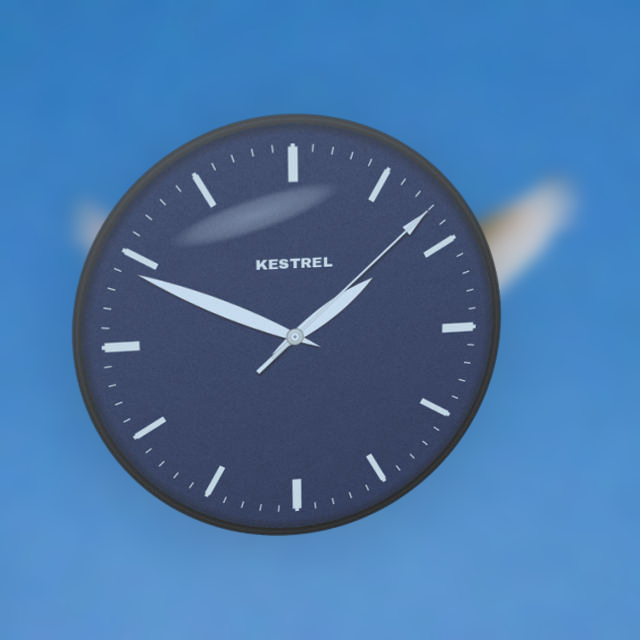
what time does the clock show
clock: 1:49:08
